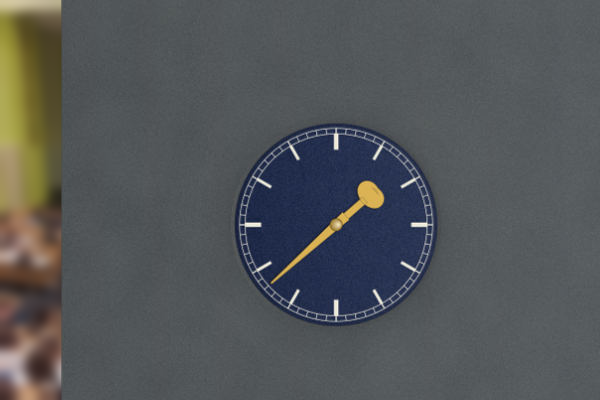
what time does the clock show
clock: 1:38
